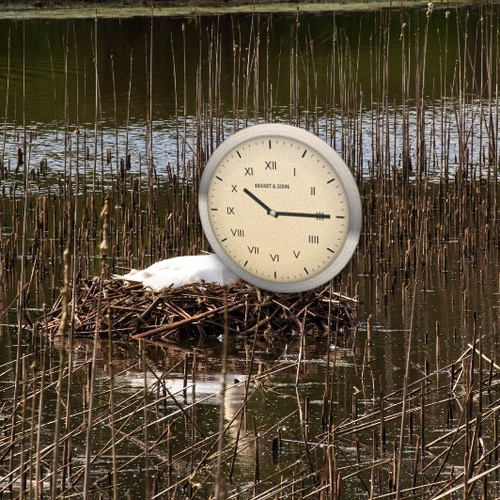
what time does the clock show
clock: 10:15
